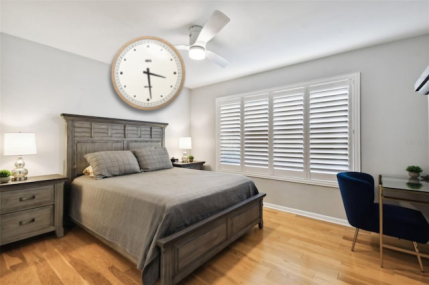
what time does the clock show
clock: 3:29
